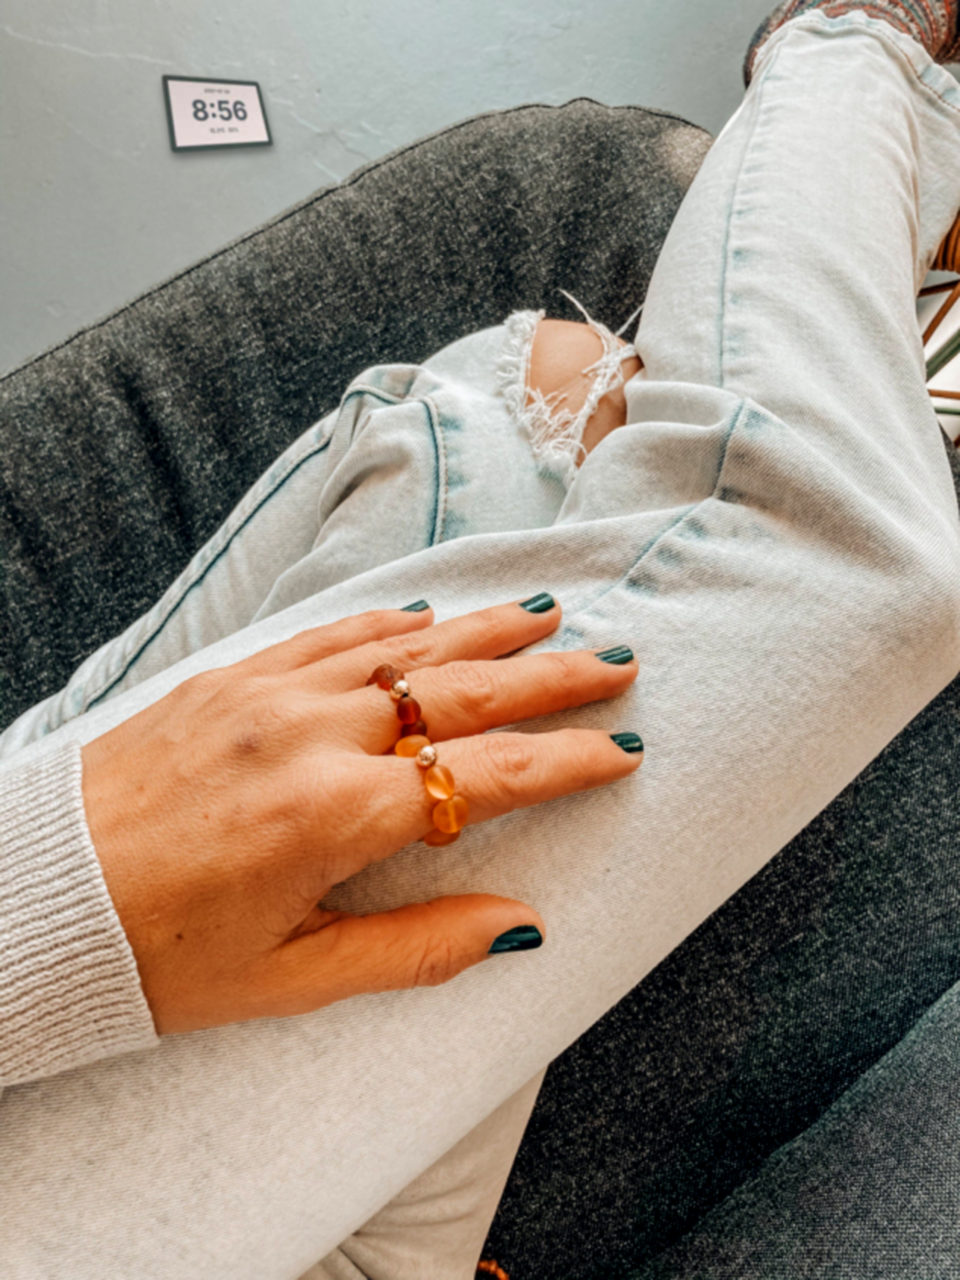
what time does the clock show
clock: 8:56
